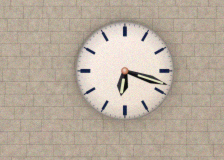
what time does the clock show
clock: 6:18
